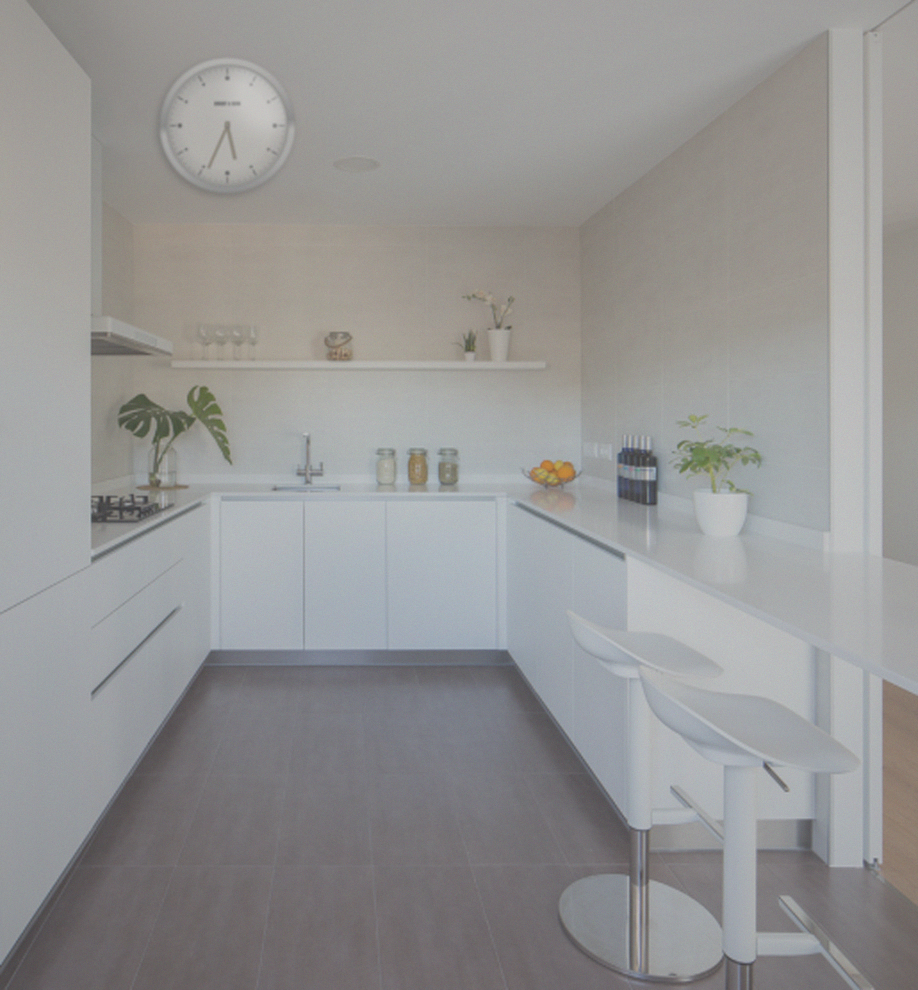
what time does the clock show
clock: 5:34
